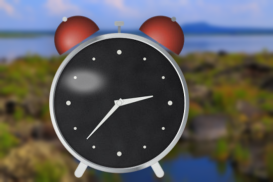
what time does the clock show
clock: 2:37
